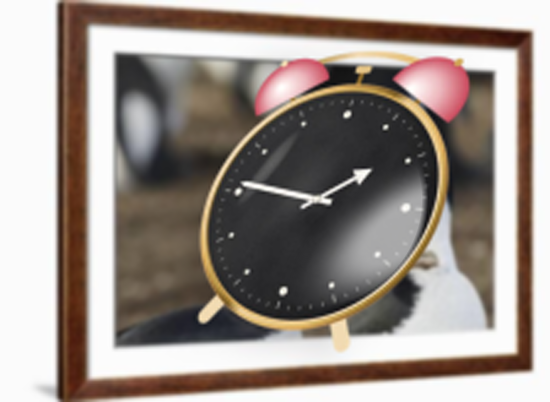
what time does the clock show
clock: 1:46
